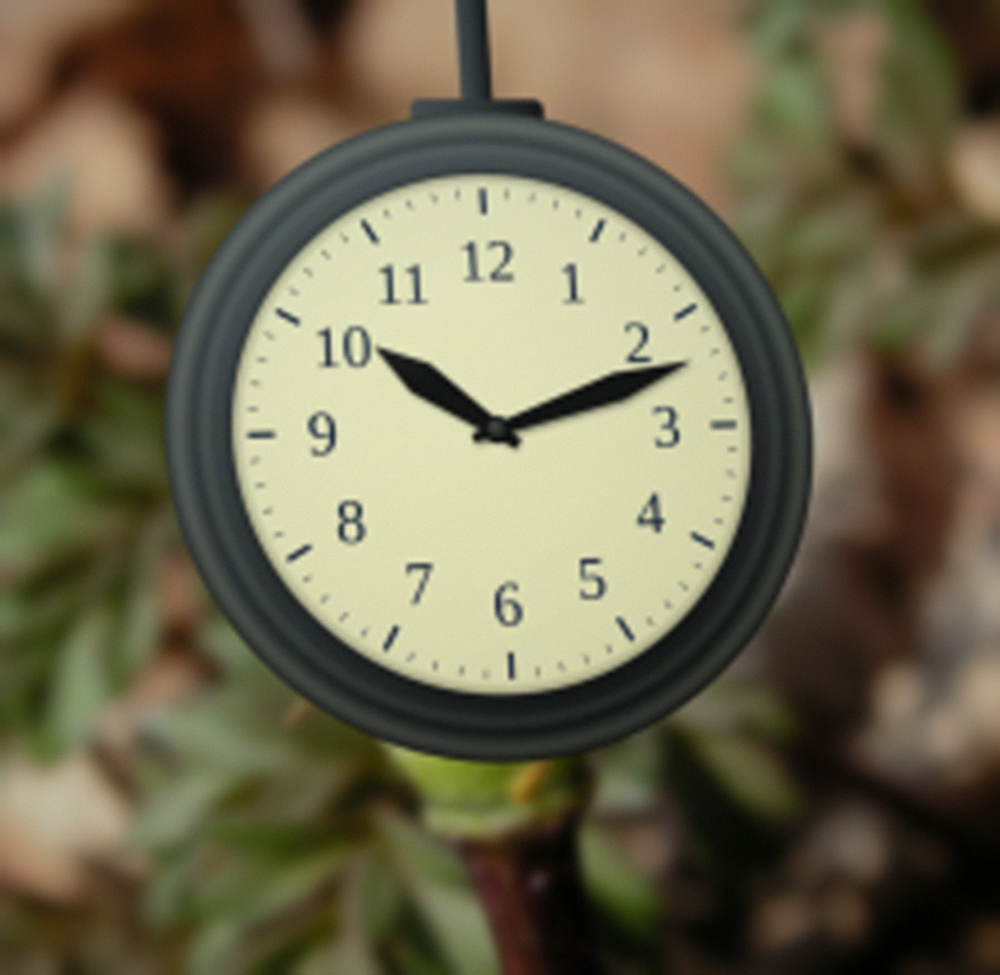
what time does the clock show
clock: 10:12
